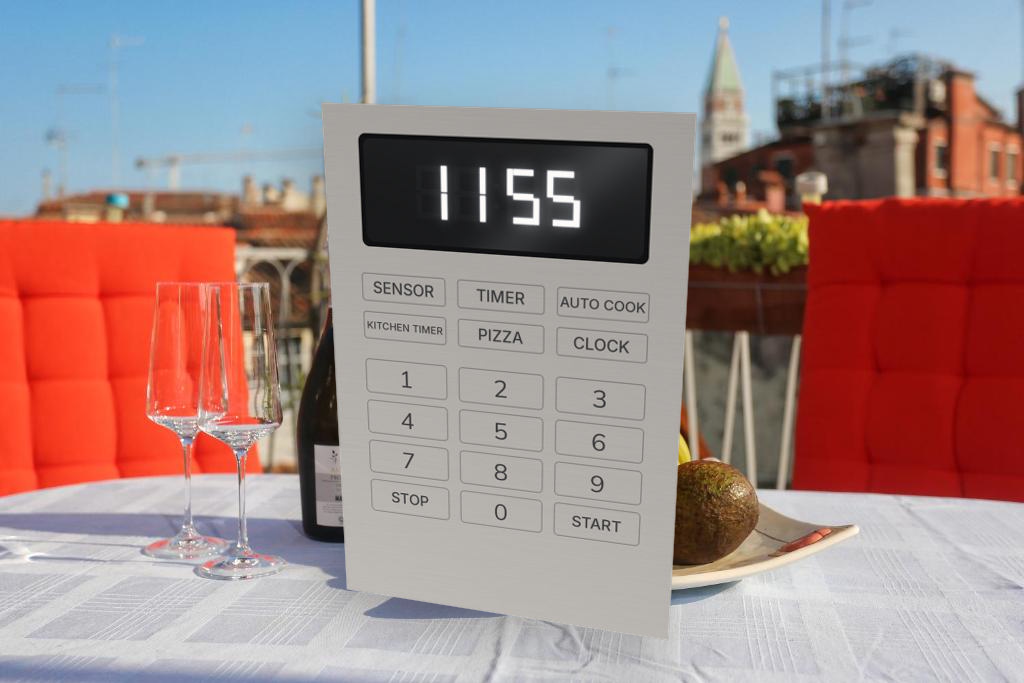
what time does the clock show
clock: 11:55
